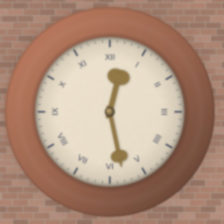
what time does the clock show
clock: 12:28
